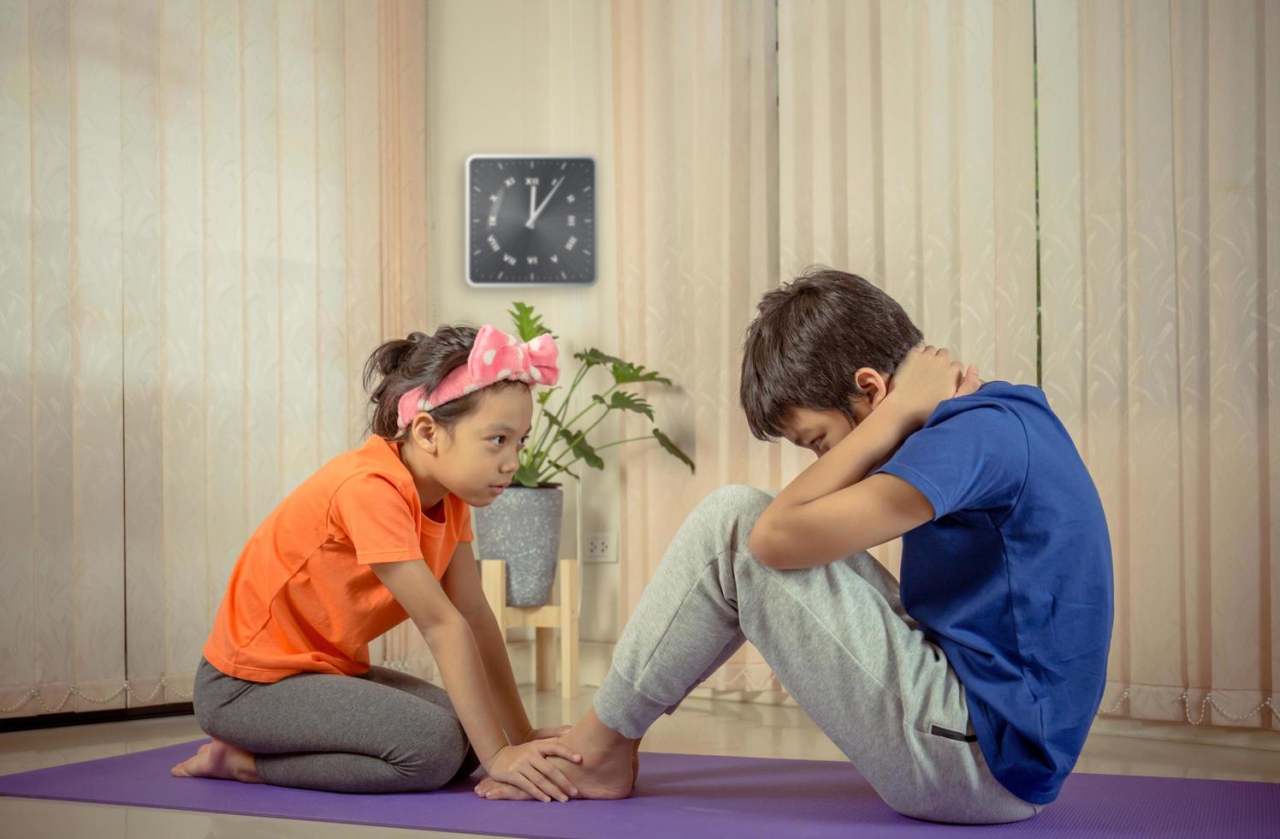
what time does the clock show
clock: 12:06
